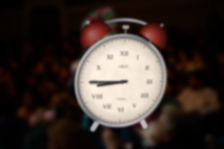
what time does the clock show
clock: 8:45
